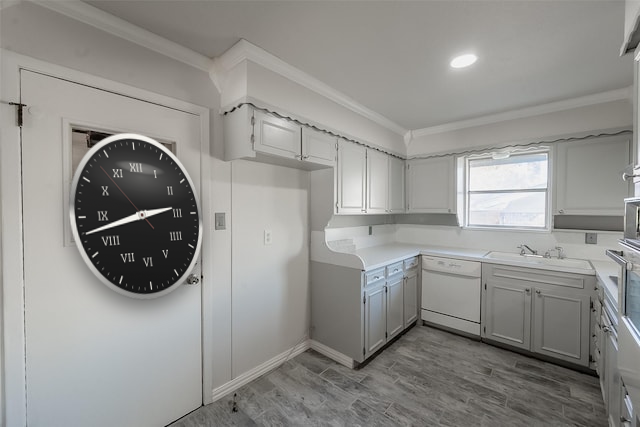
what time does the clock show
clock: 2:42:53
